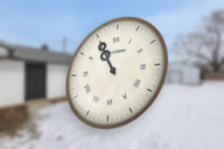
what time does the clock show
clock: 10:55
